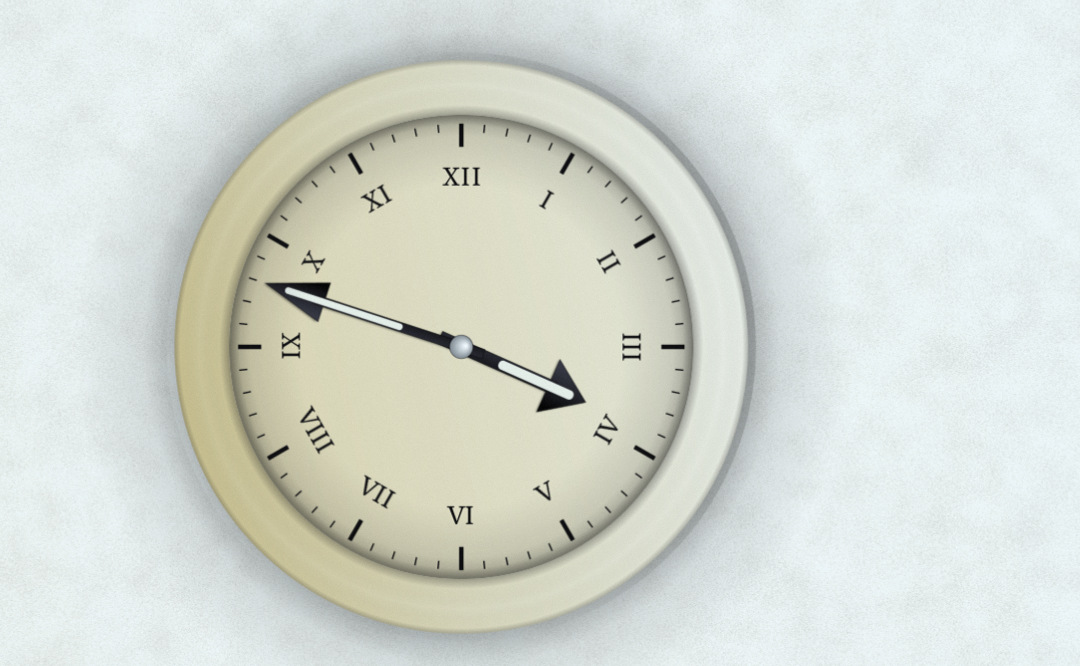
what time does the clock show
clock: 3:48
